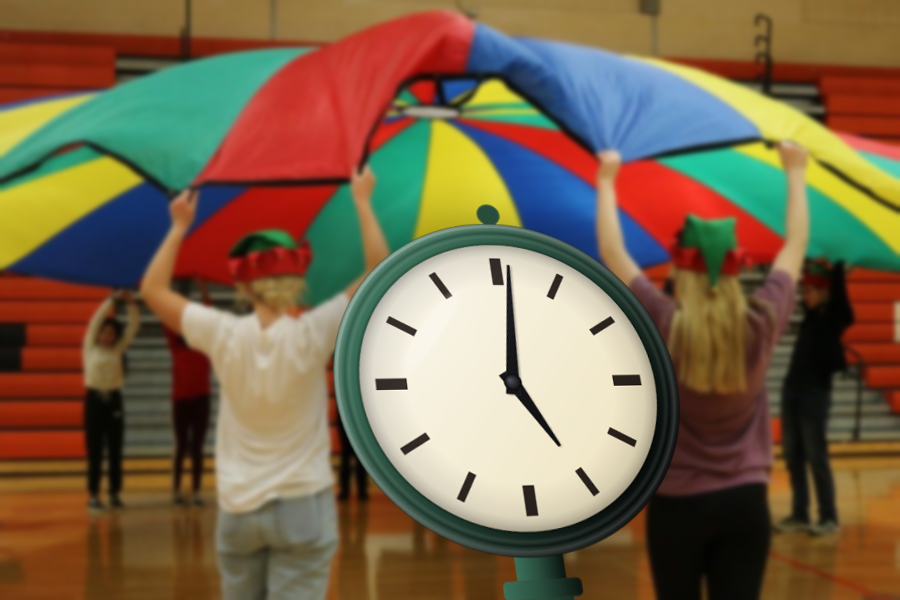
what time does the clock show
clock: 5:01
